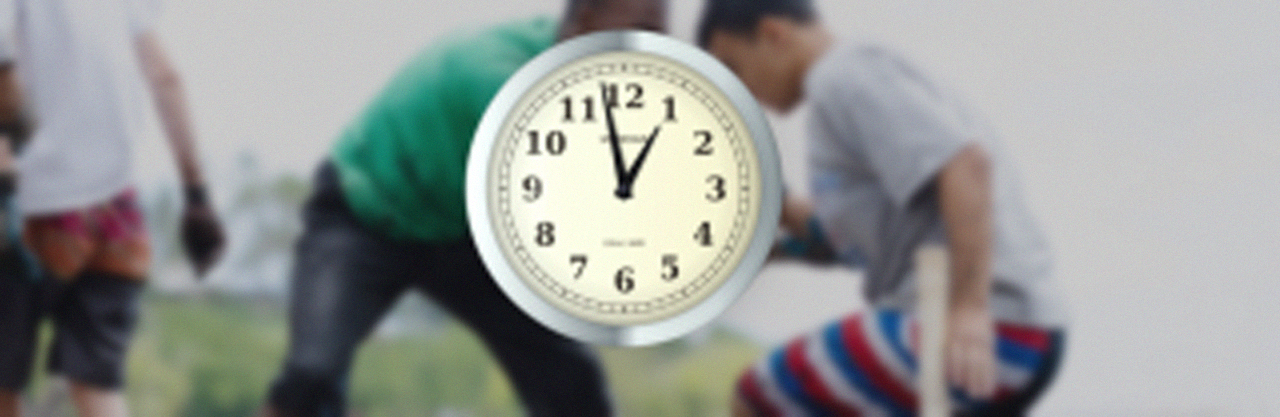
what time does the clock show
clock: 12:58
